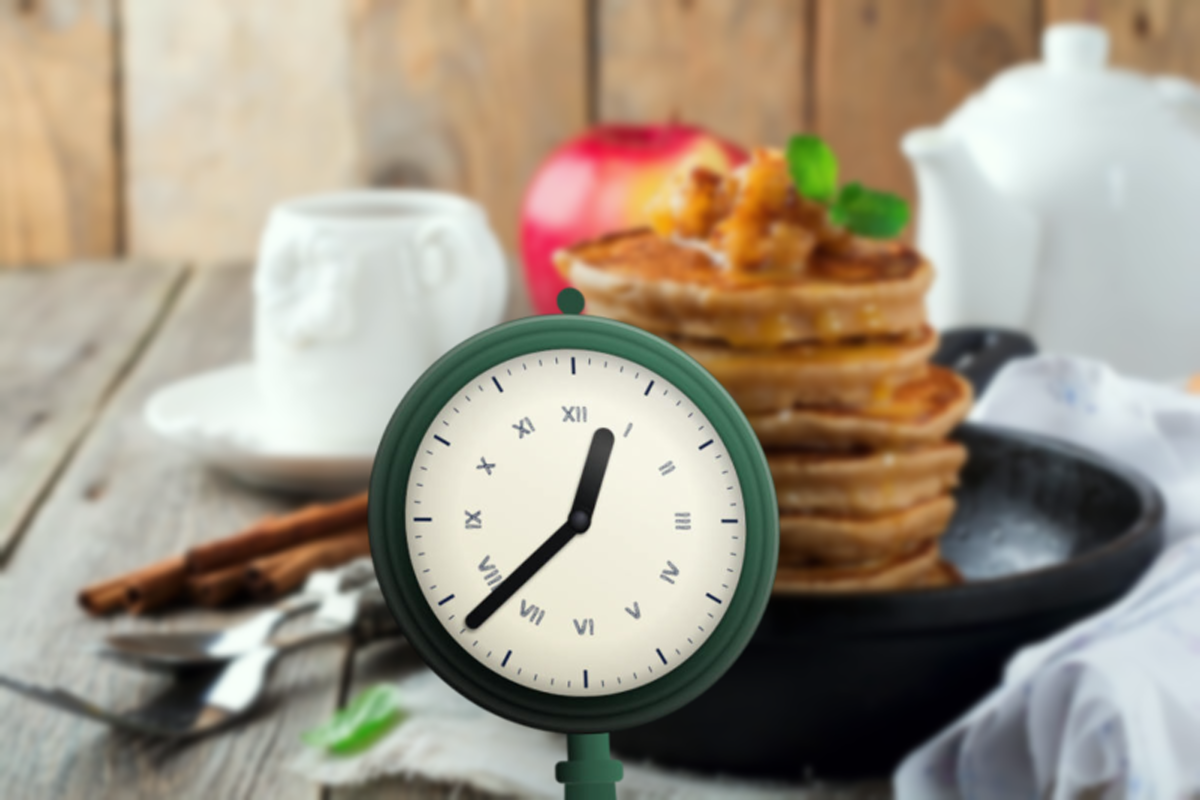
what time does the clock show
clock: 12:38
